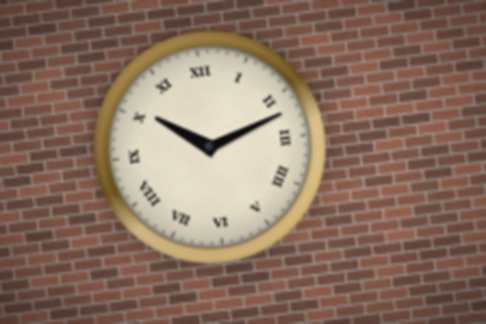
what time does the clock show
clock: 10:12
